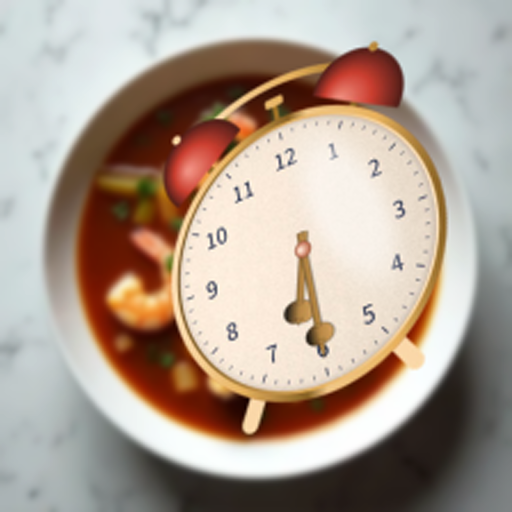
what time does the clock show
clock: 6:30
